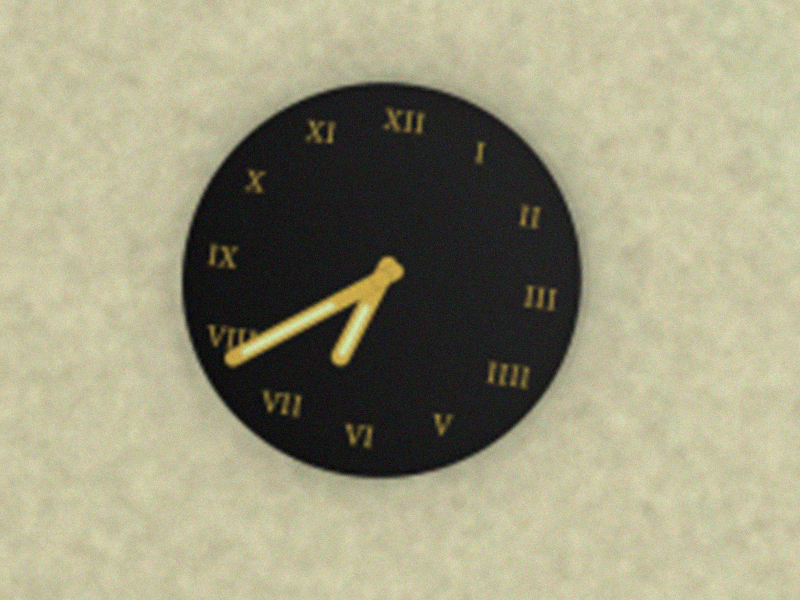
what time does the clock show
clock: 6:39
